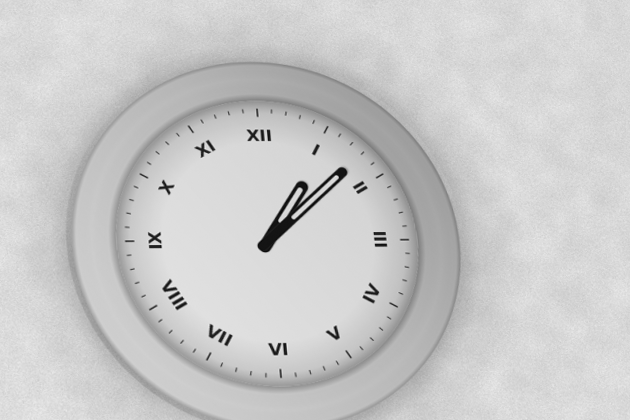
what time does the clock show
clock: 1:08
